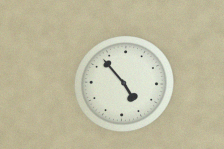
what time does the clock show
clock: 4:53
